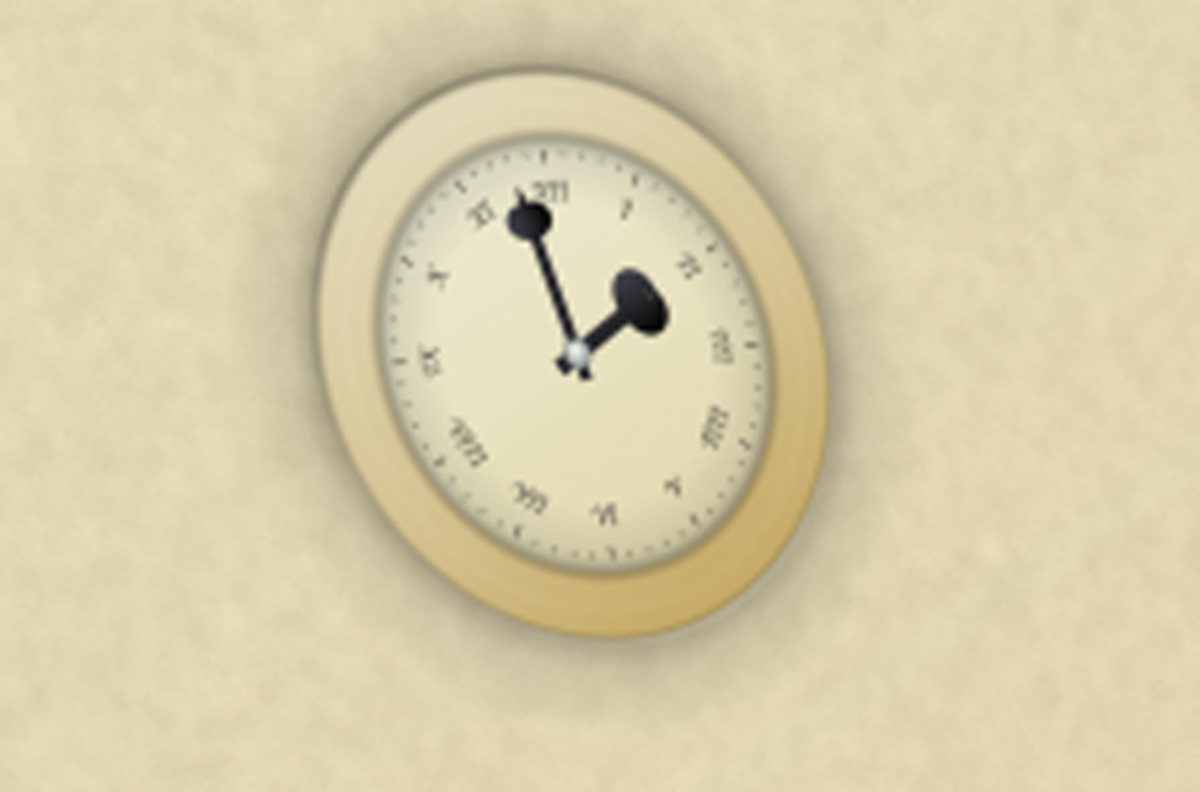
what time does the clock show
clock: 1:58
